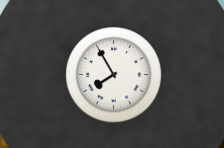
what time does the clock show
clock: 7:55
